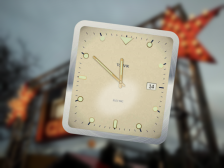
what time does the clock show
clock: 11:51
